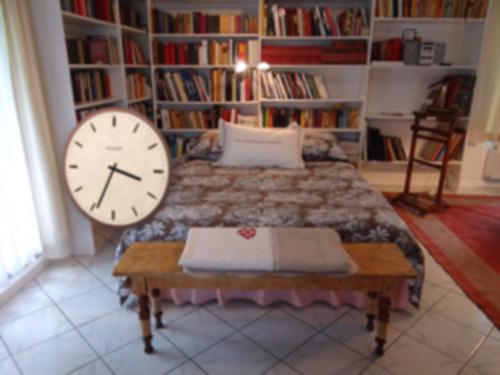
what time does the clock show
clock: 3:34
